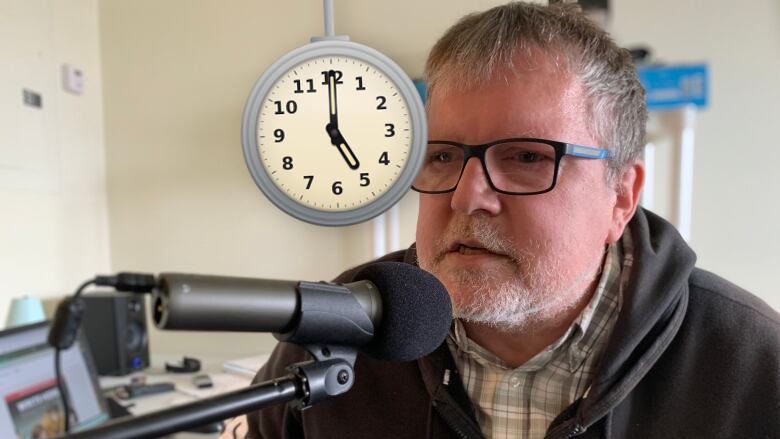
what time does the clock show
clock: 5:00
